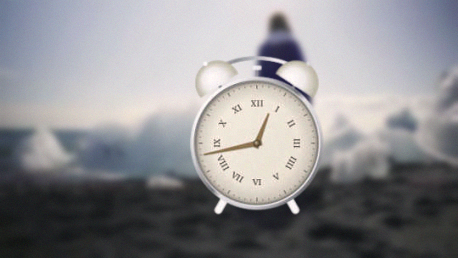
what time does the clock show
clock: 12:43
